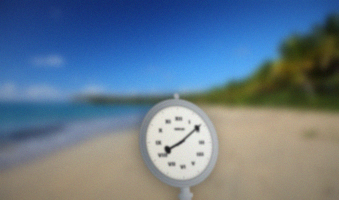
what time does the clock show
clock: 8:09
